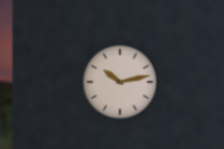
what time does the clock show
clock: 10:13
